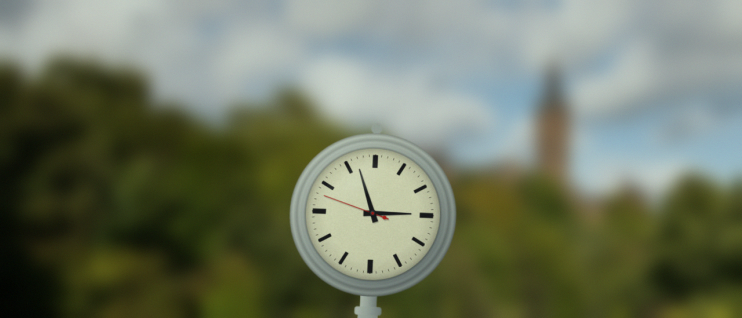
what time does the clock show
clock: 2:56:48
